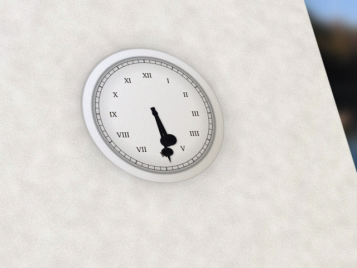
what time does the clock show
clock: 5:29
